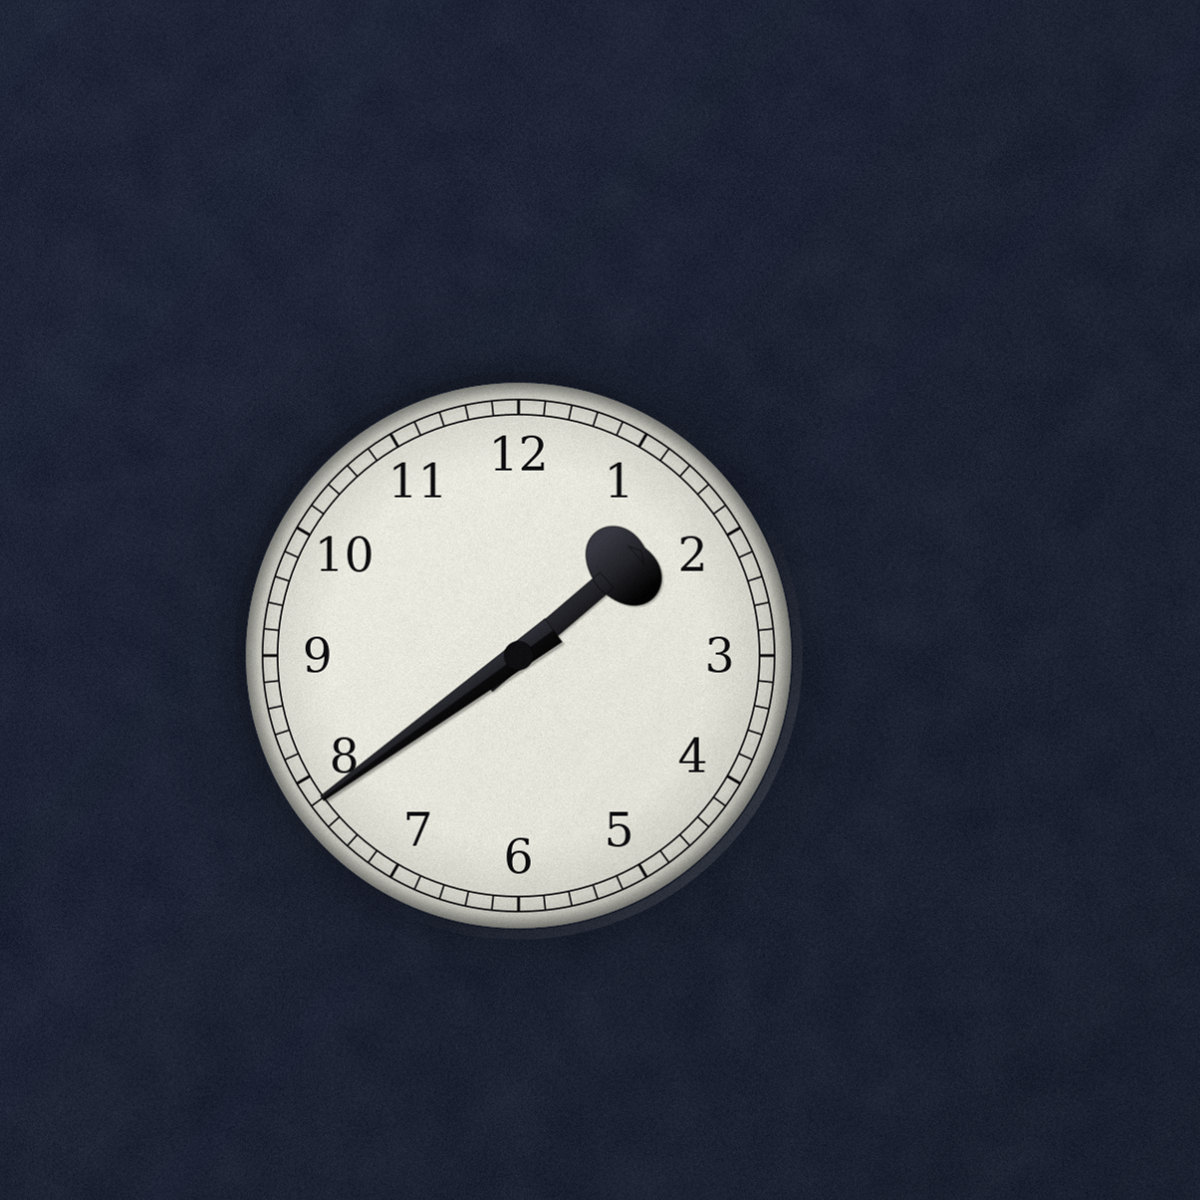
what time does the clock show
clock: 1:39
